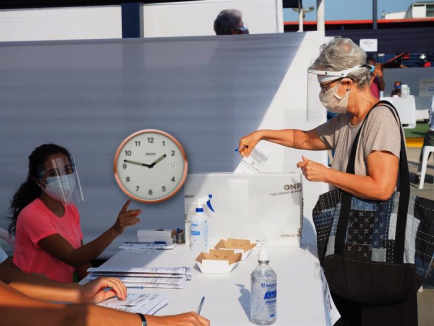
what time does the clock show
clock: 1:47
